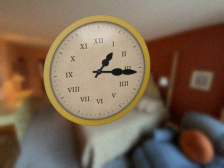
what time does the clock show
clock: 1:16
